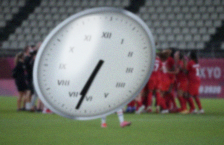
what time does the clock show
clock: 6:32
